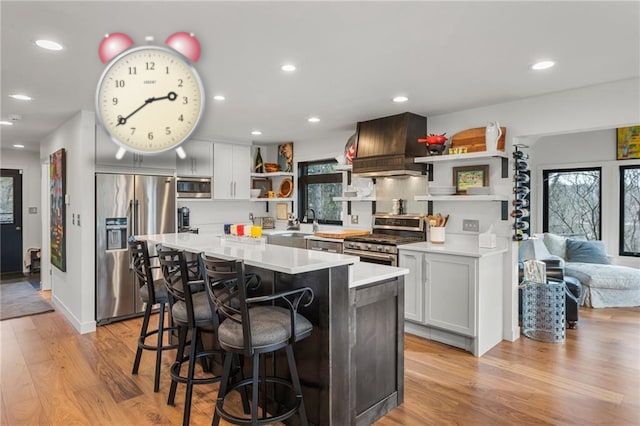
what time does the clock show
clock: 2:39
